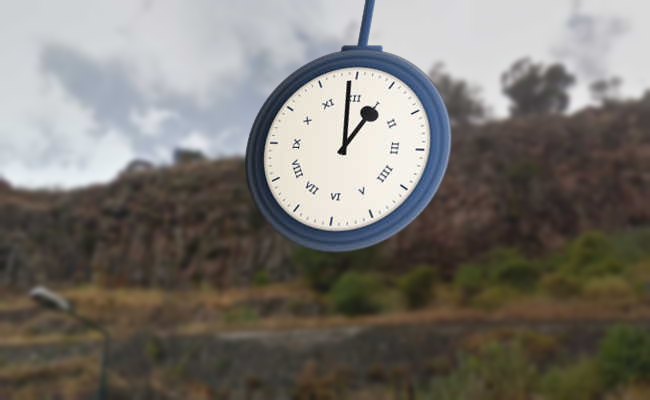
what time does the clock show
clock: 12:59
